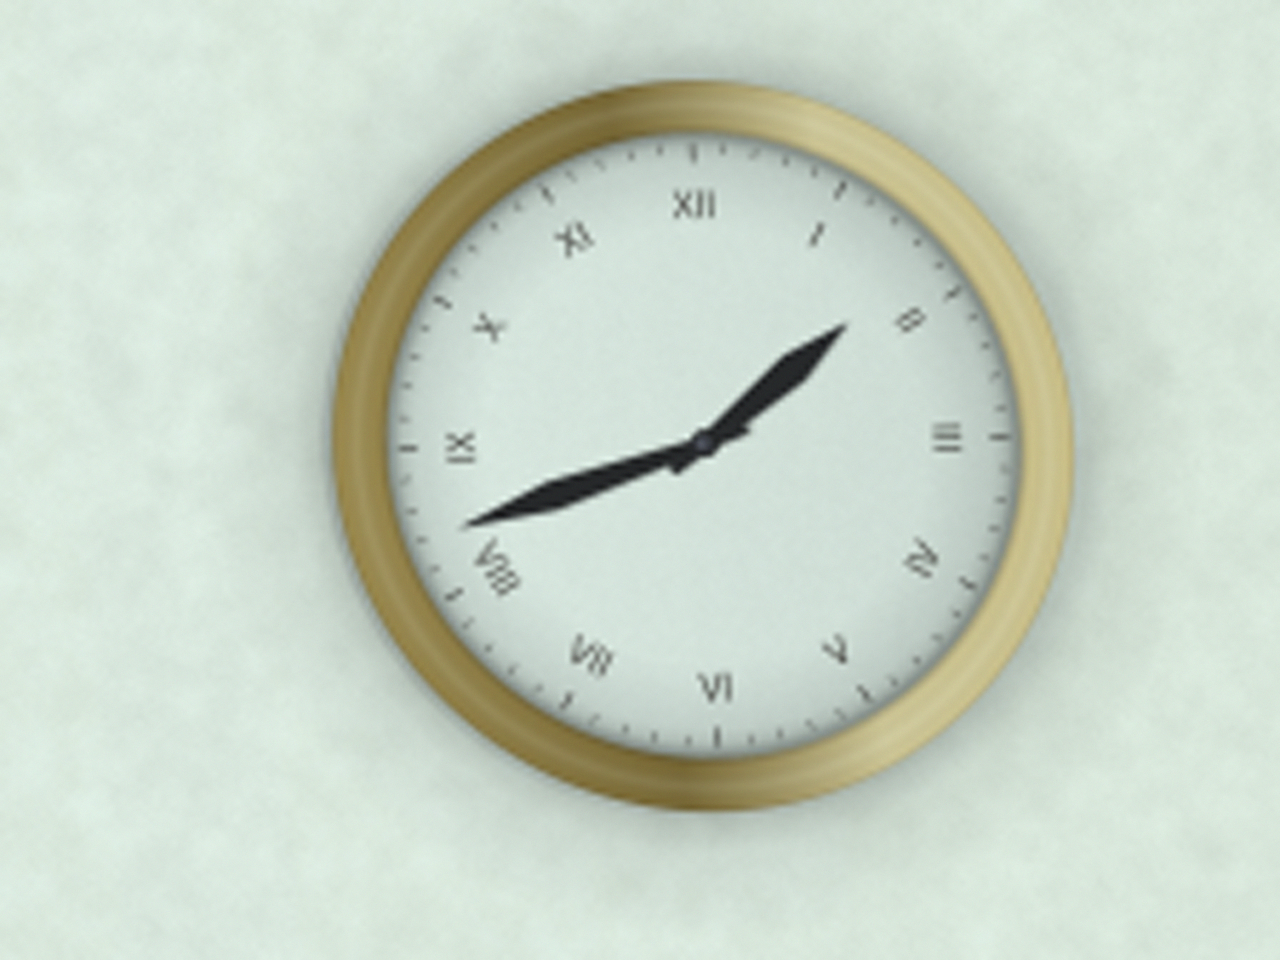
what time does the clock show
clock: 1:42
